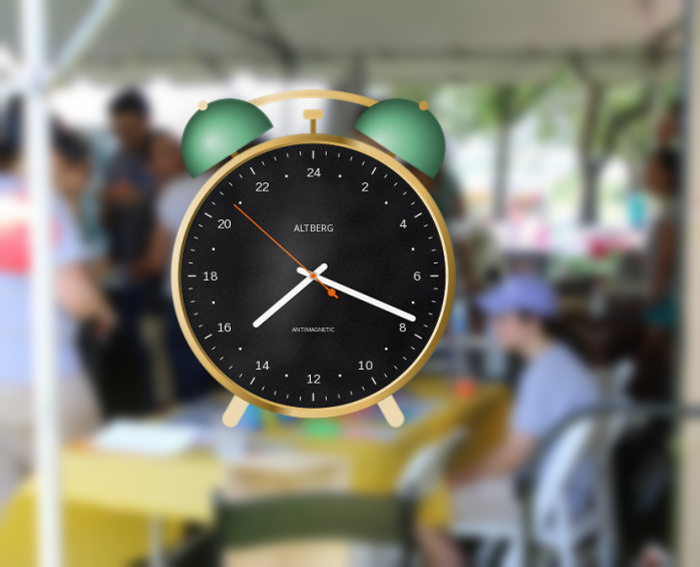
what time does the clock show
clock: 15:18:52
